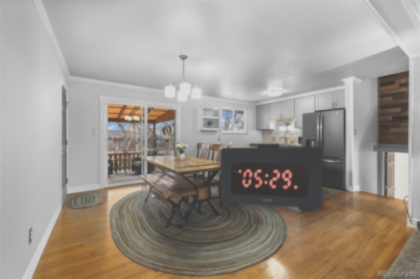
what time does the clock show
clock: 5:29
